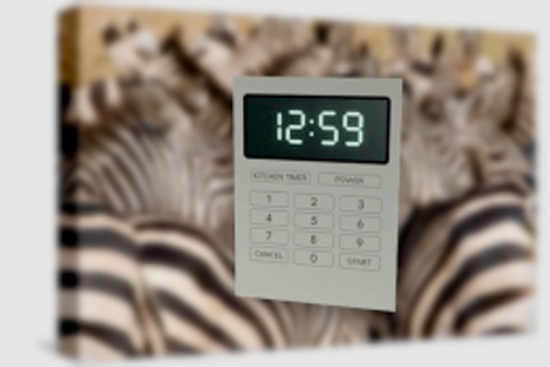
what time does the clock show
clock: 12:59
